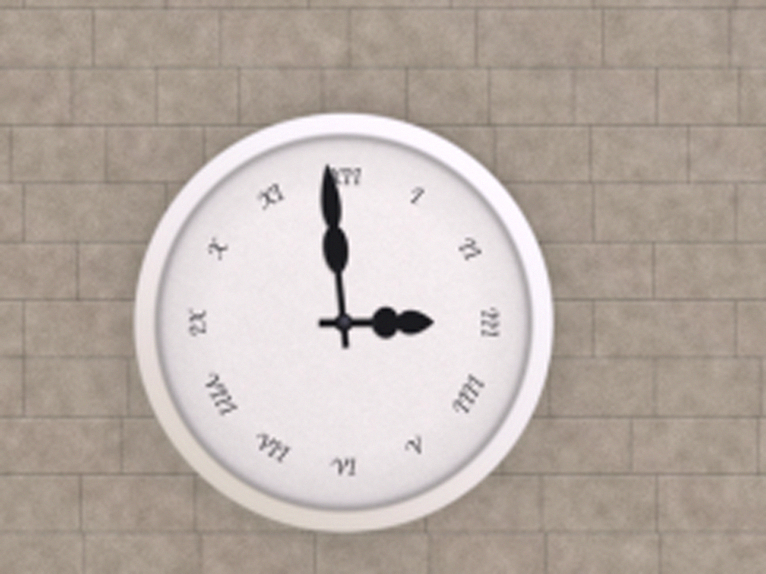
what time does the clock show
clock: 2:59
